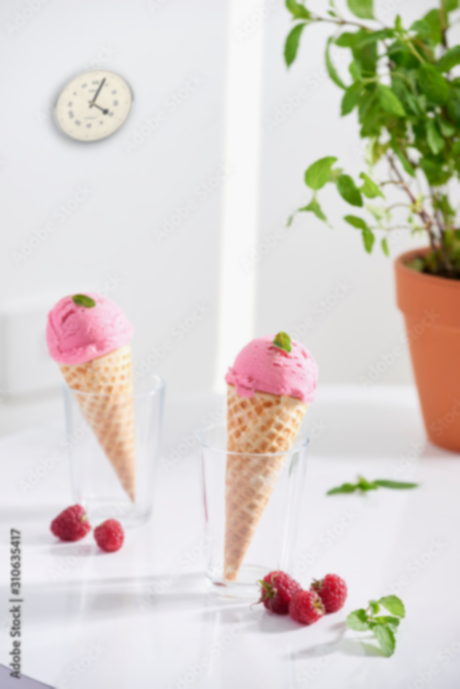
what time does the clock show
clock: 4:03
